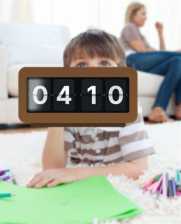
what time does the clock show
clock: 4:10
